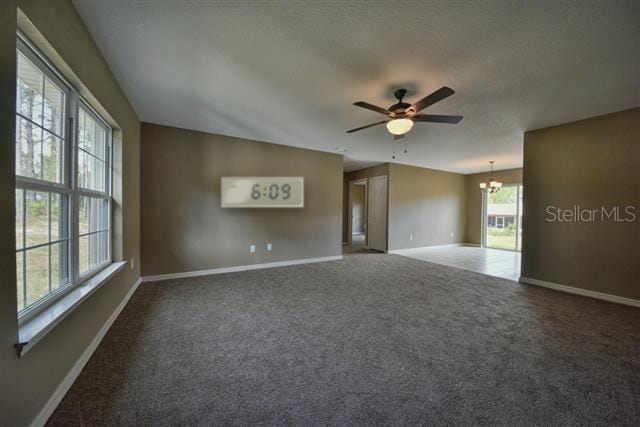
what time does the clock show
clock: 6:09
